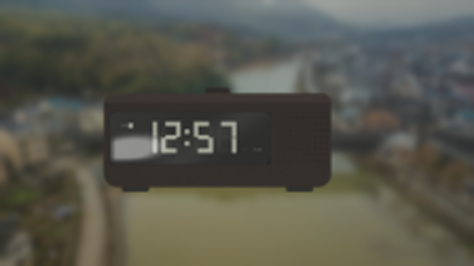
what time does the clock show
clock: 12:57
